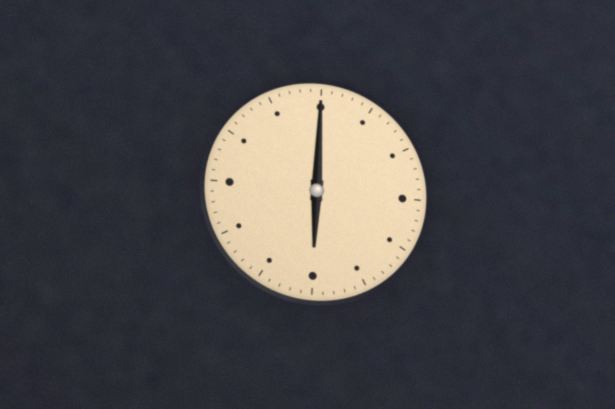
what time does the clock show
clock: 6:00
